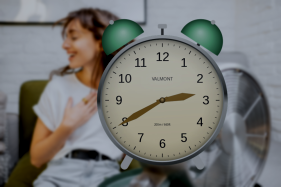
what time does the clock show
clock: 2:40
